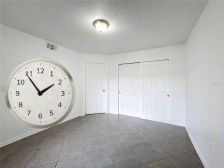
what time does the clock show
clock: 1:54
